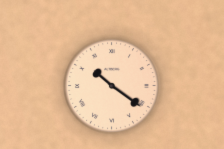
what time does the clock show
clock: 10:21
